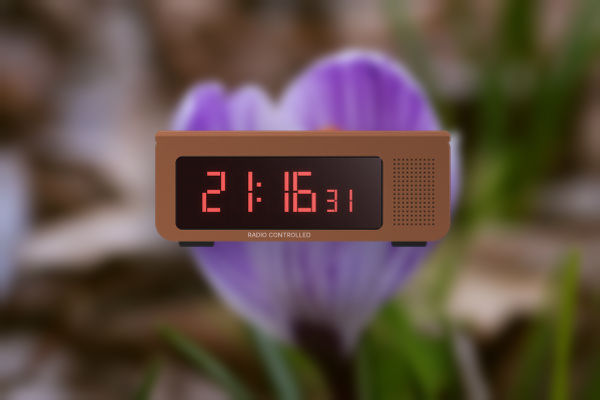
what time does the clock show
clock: 21:16:31
